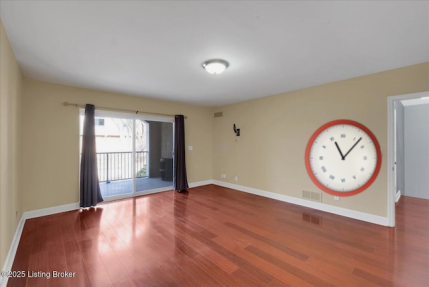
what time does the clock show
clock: 11:07
